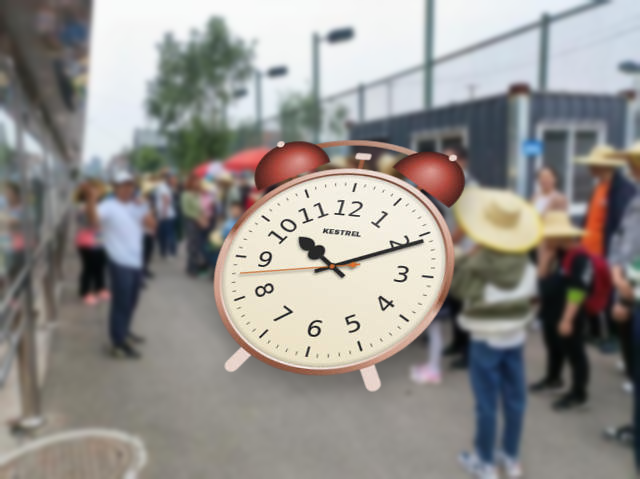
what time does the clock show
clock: 10:10:43
